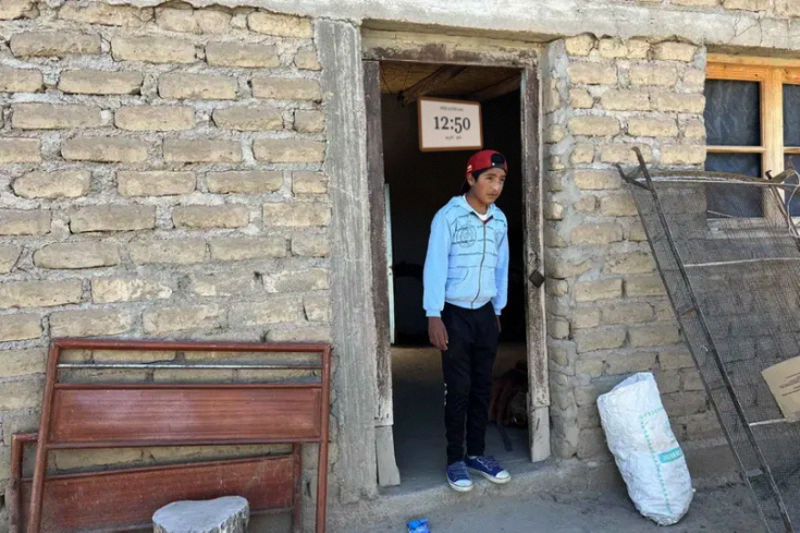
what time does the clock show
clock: 12:50
